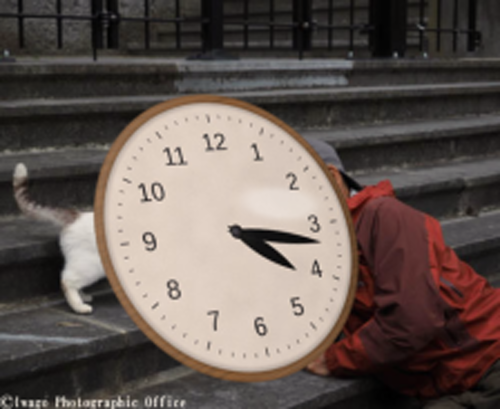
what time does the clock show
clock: 4:17
